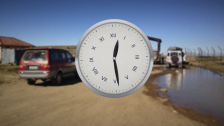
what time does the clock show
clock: 12:29
